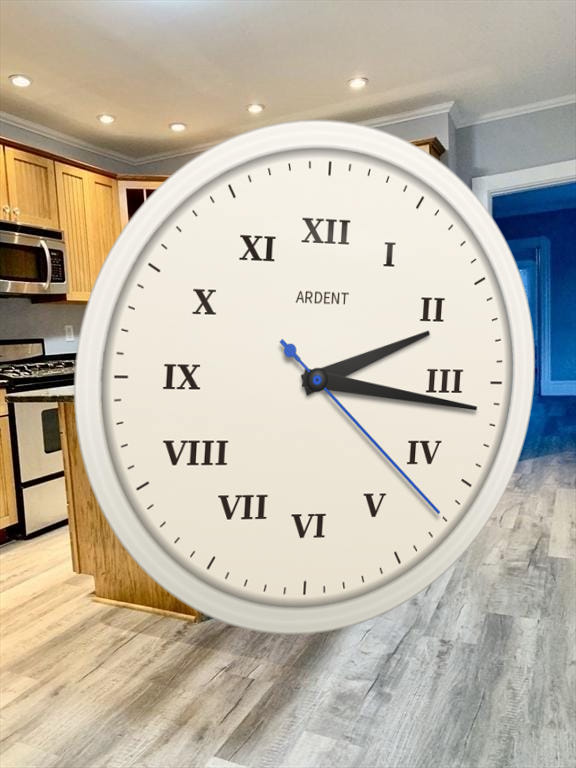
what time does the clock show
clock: 2:16:22
